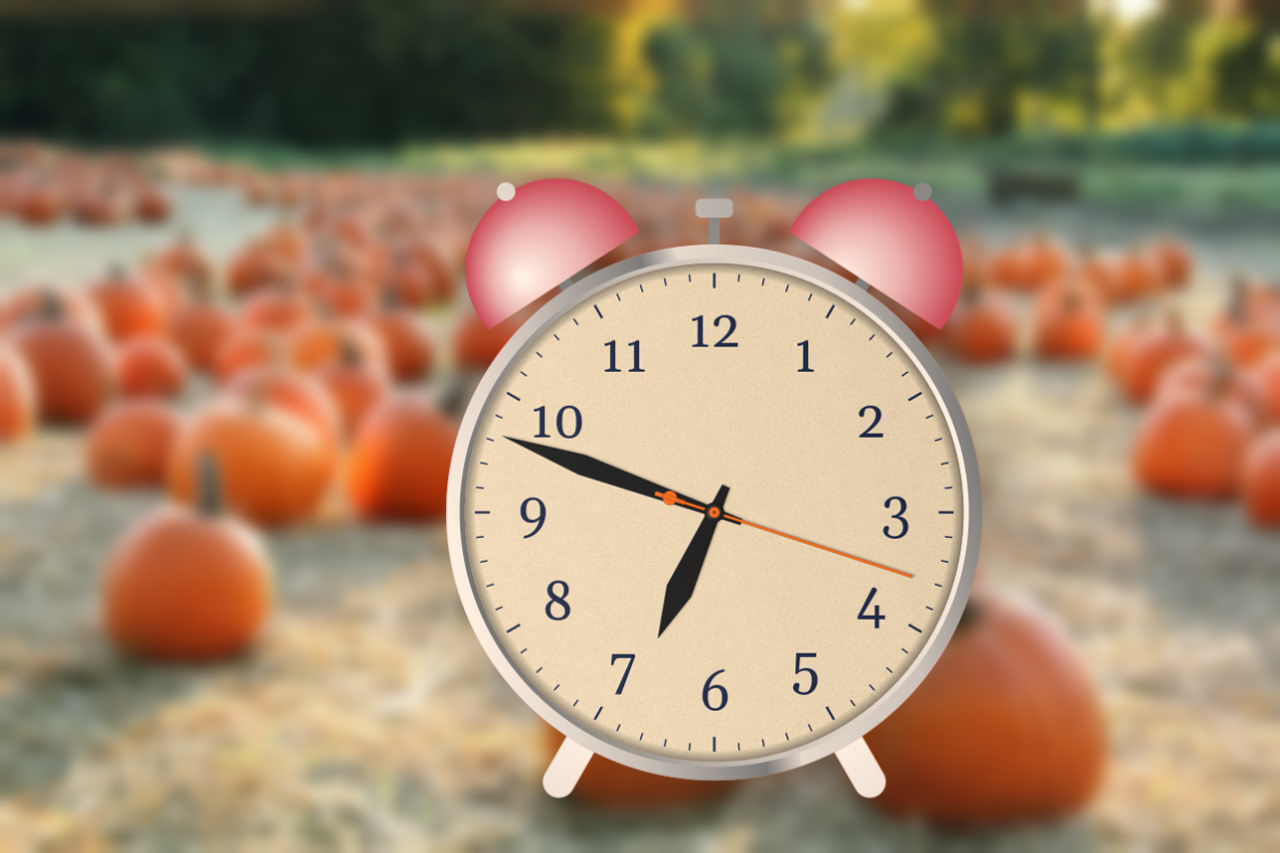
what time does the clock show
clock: 6:48:18
